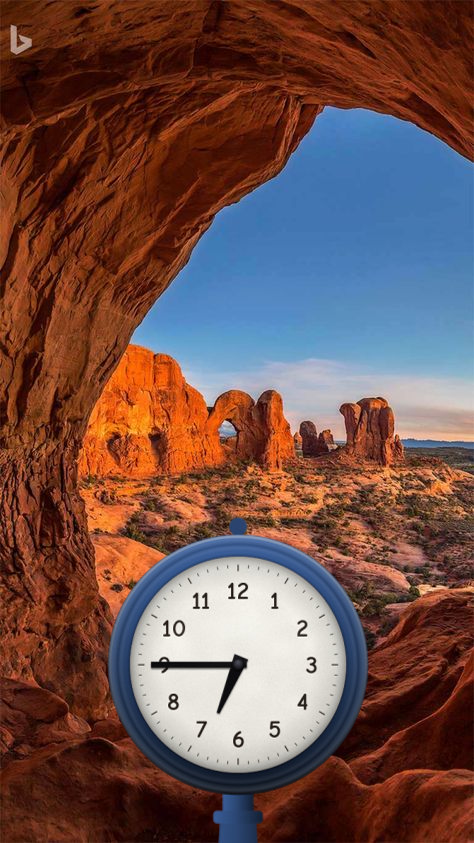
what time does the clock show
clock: 6:45
